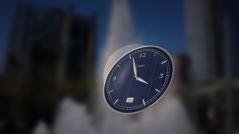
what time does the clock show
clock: 3:56
